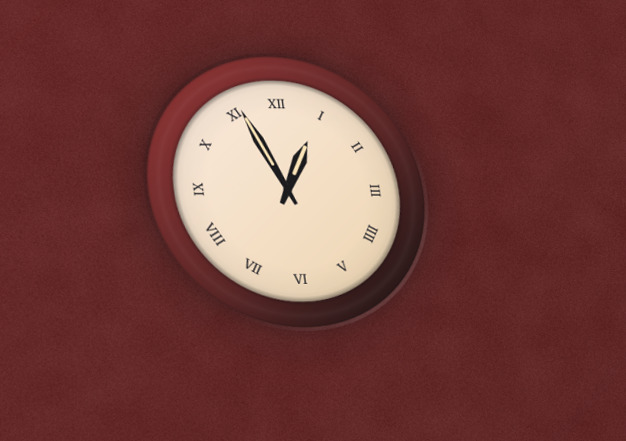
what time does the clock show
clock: 12:56
